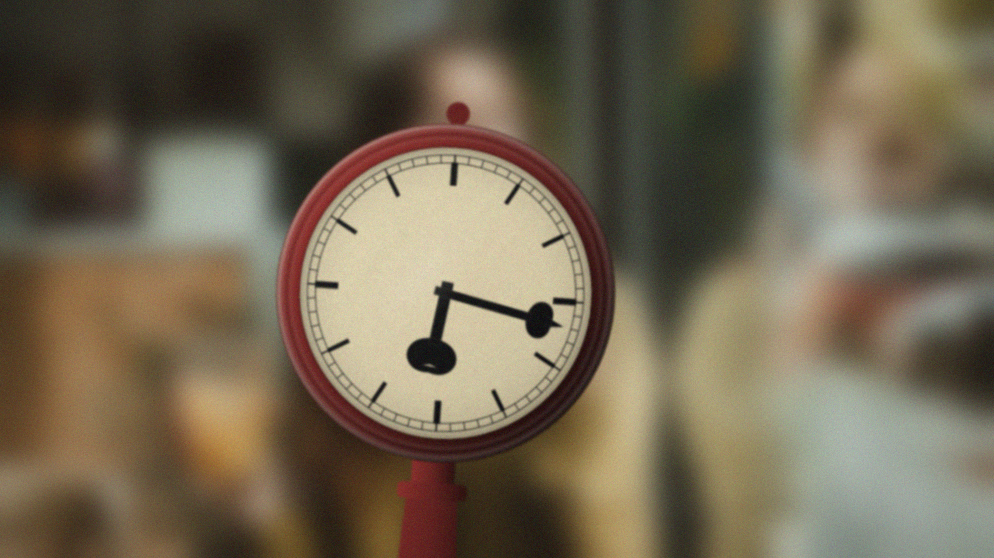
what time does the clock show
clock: 6:17
